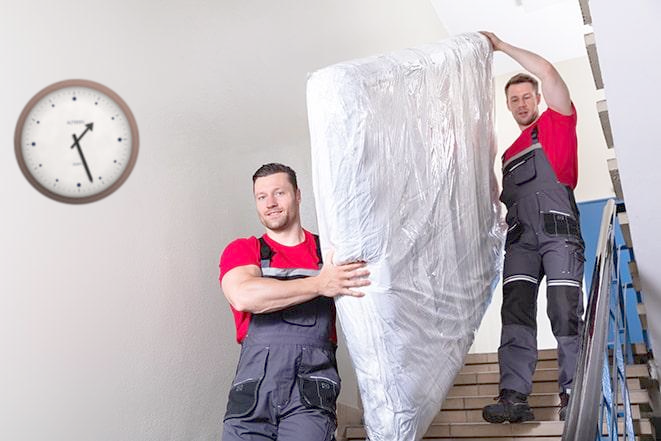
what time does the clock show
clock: 1:27
